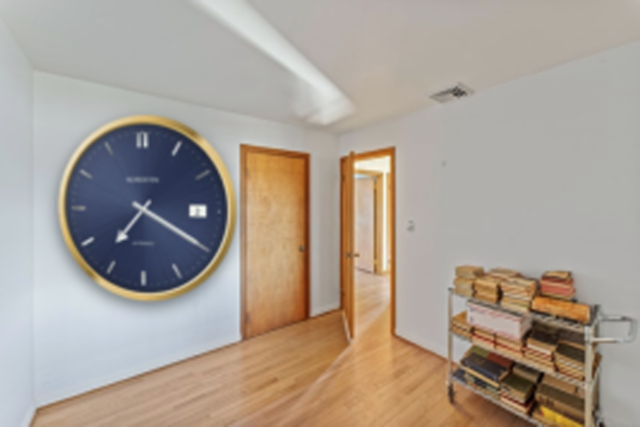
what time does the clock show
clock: 7:20
